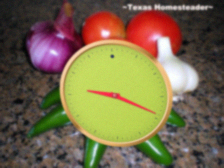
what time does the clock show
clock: 9:19
